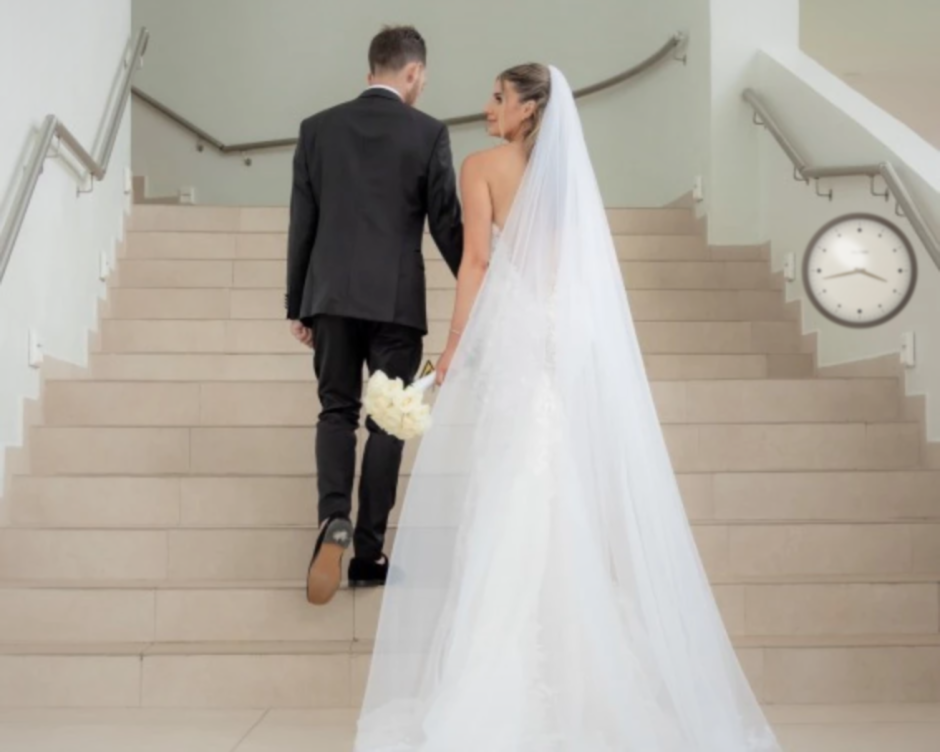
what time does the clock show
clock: 3:43
